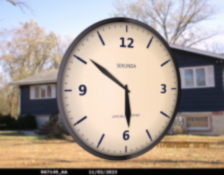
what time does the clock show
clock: 5:51
